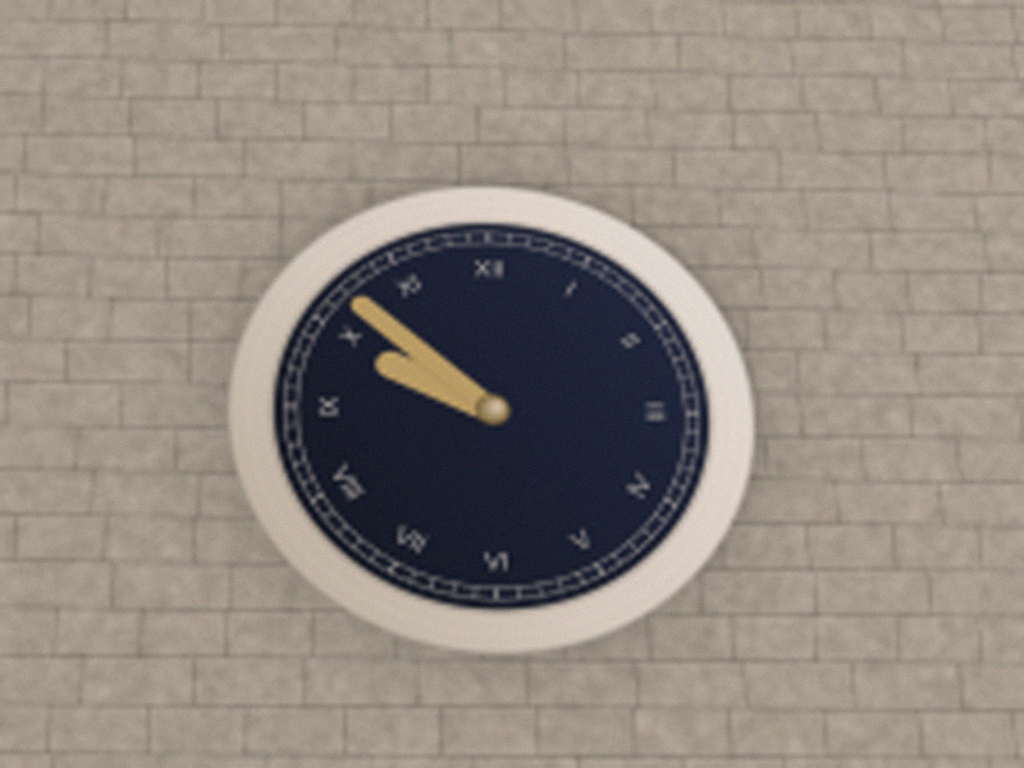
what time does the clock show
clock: 9:52
